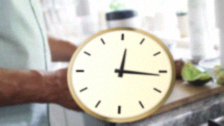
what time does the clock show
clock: 12:16
